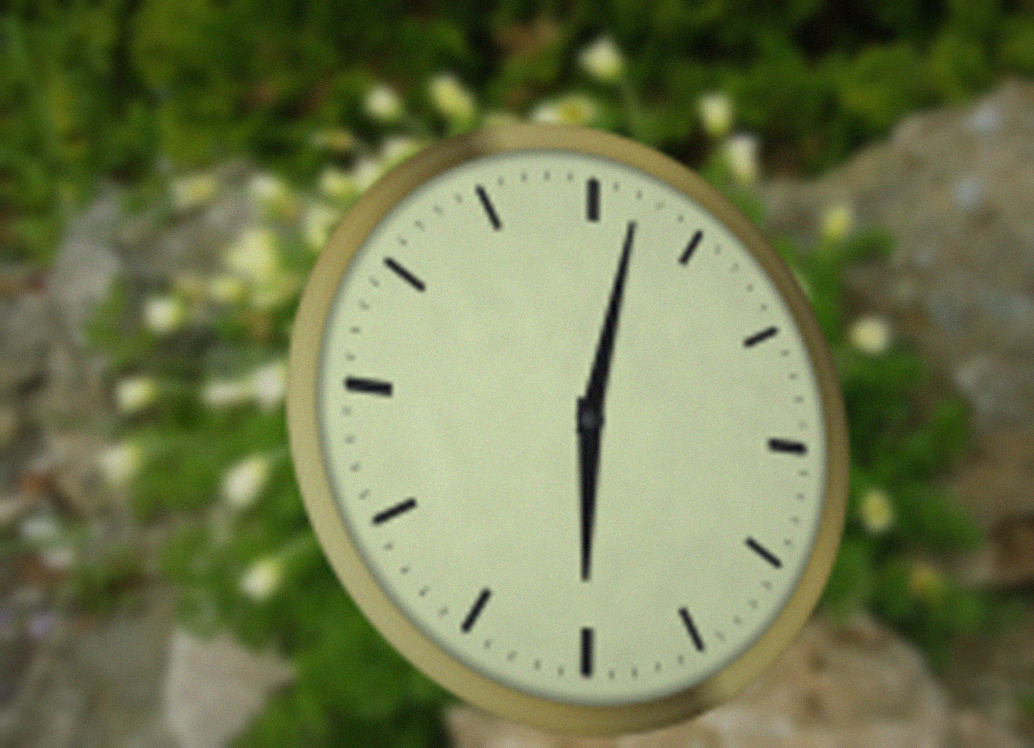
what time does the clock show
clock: 6:02
